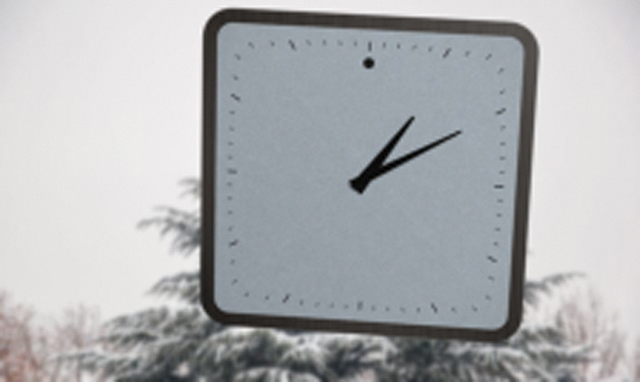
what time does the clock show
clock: 1:10
